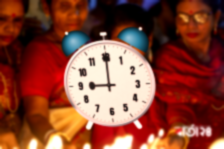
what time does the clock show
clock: 9:00
